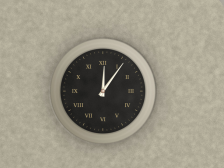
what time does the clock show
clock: 12:06
